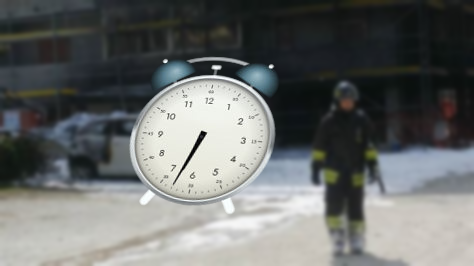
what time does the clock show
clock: 6:33
